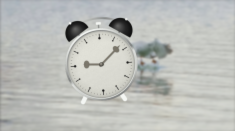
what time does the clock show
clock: 9:08
